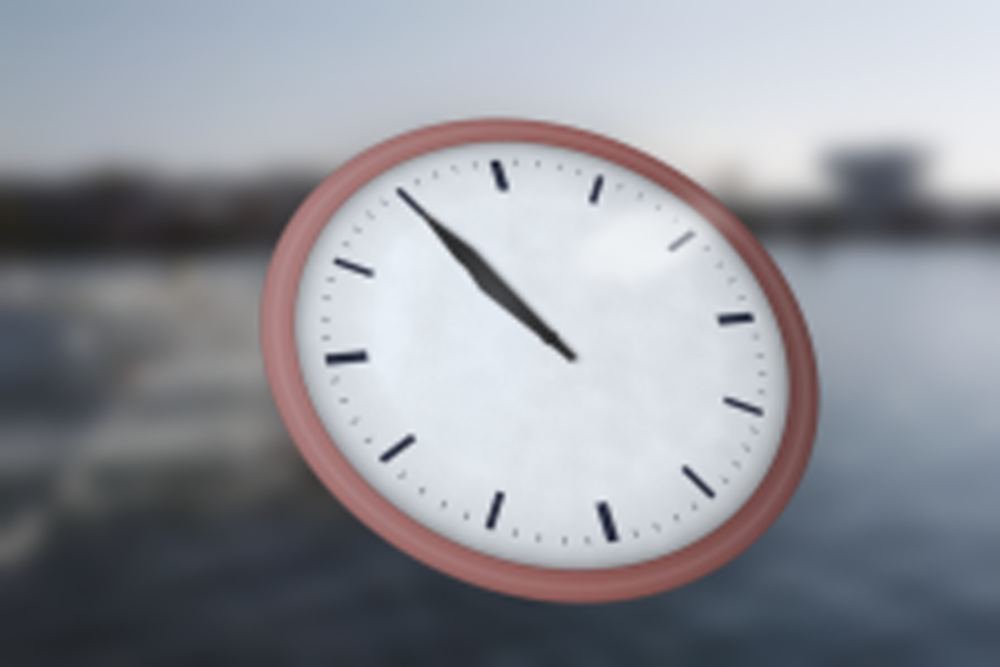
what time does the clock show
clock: 10:55
